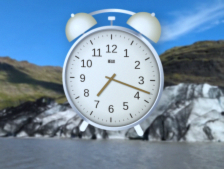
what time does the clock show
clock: 7:18
